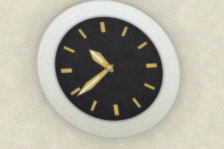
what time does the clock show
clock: 10:39
